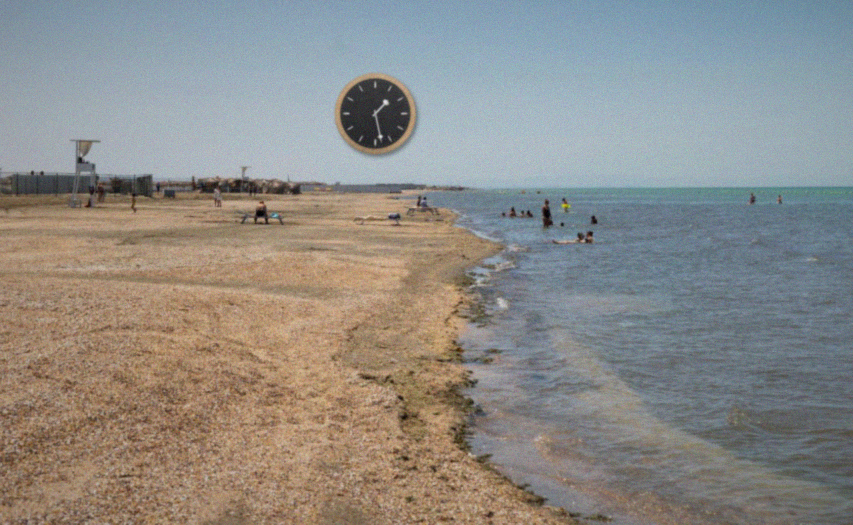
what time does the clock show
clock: 1:28
